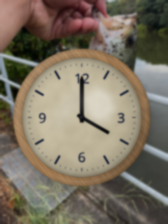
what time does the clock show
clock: 4:00
